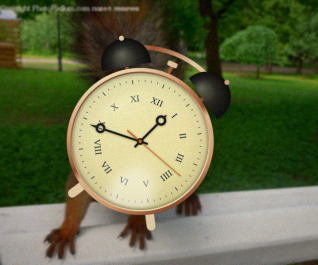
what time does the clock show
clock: 12:44:18
